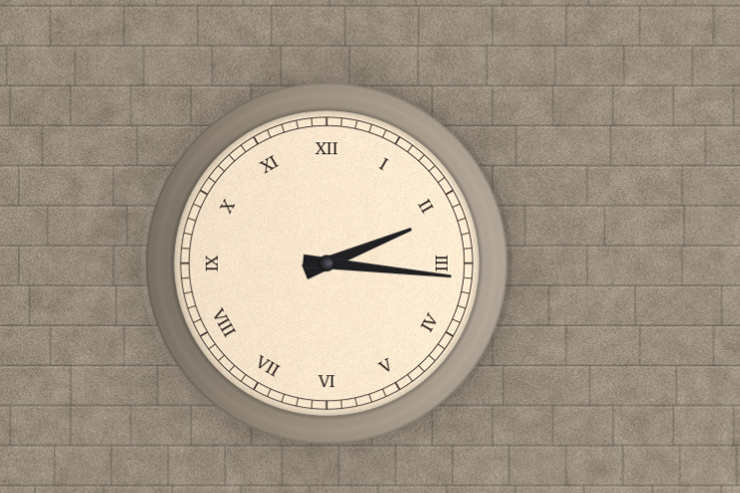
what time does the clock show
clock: 2:16
